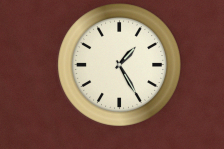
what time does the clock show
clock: 1:25
